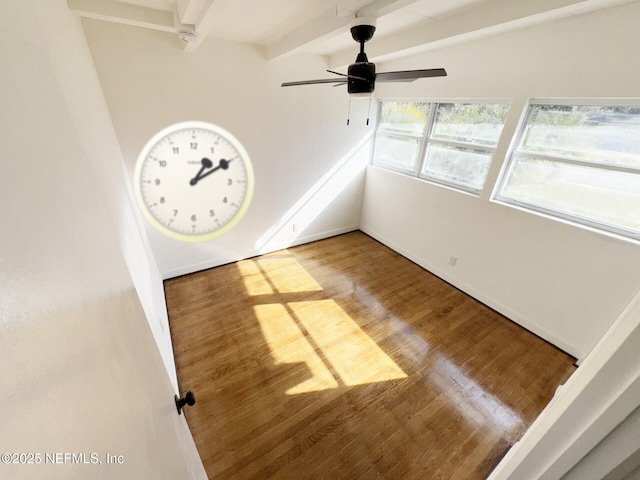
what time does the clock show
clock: 1:10
